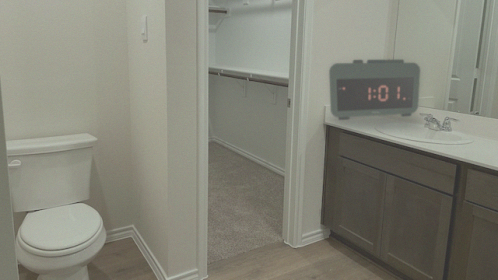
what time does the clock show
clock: 1:01
